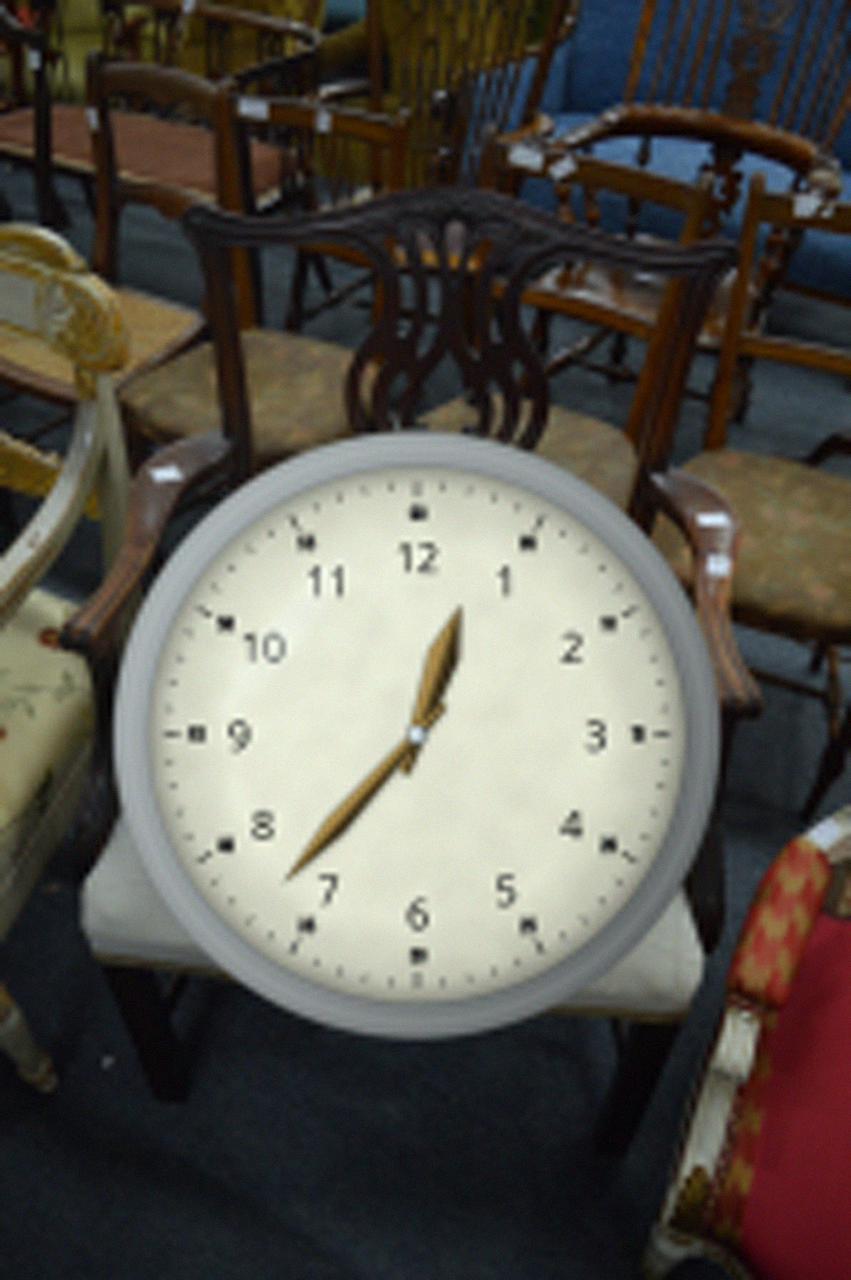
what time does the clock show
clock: 12:37
